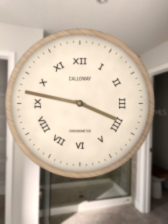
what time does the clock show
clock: 3:47
